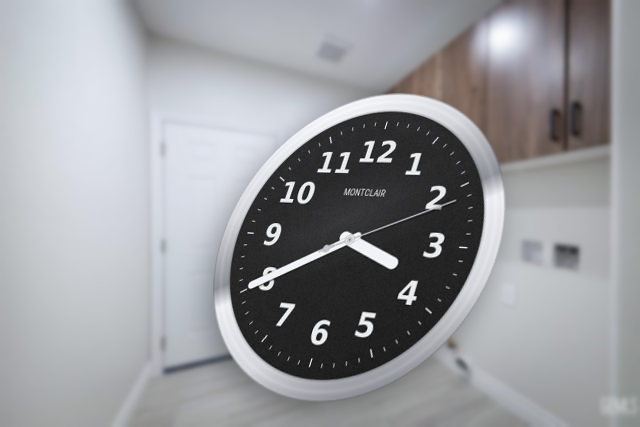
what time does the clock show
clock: 3:40:11
